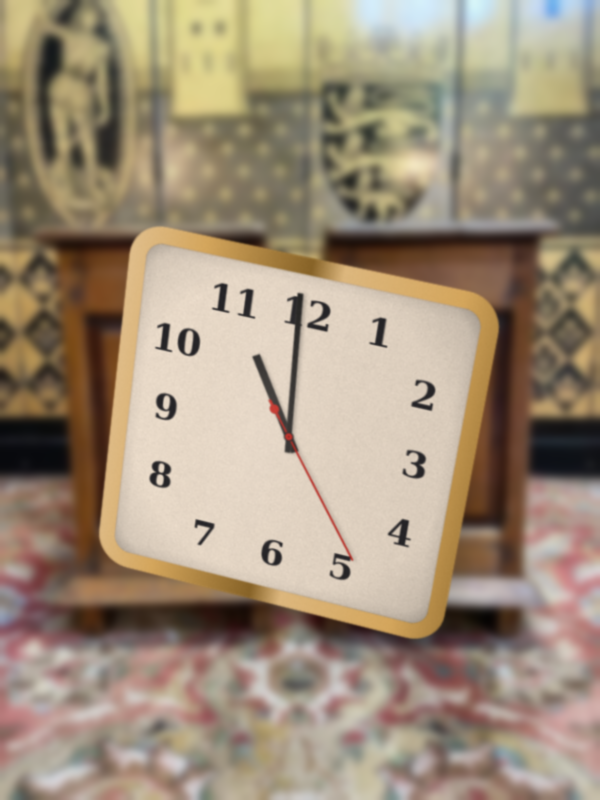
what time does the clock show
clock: 10:59:24
